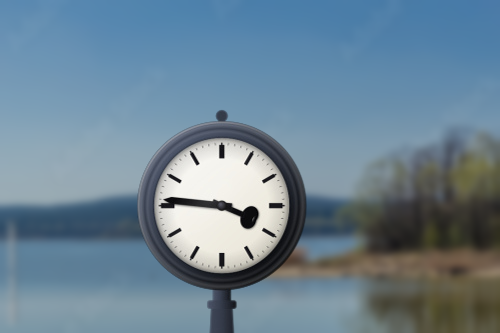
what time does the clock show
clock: 3:46
